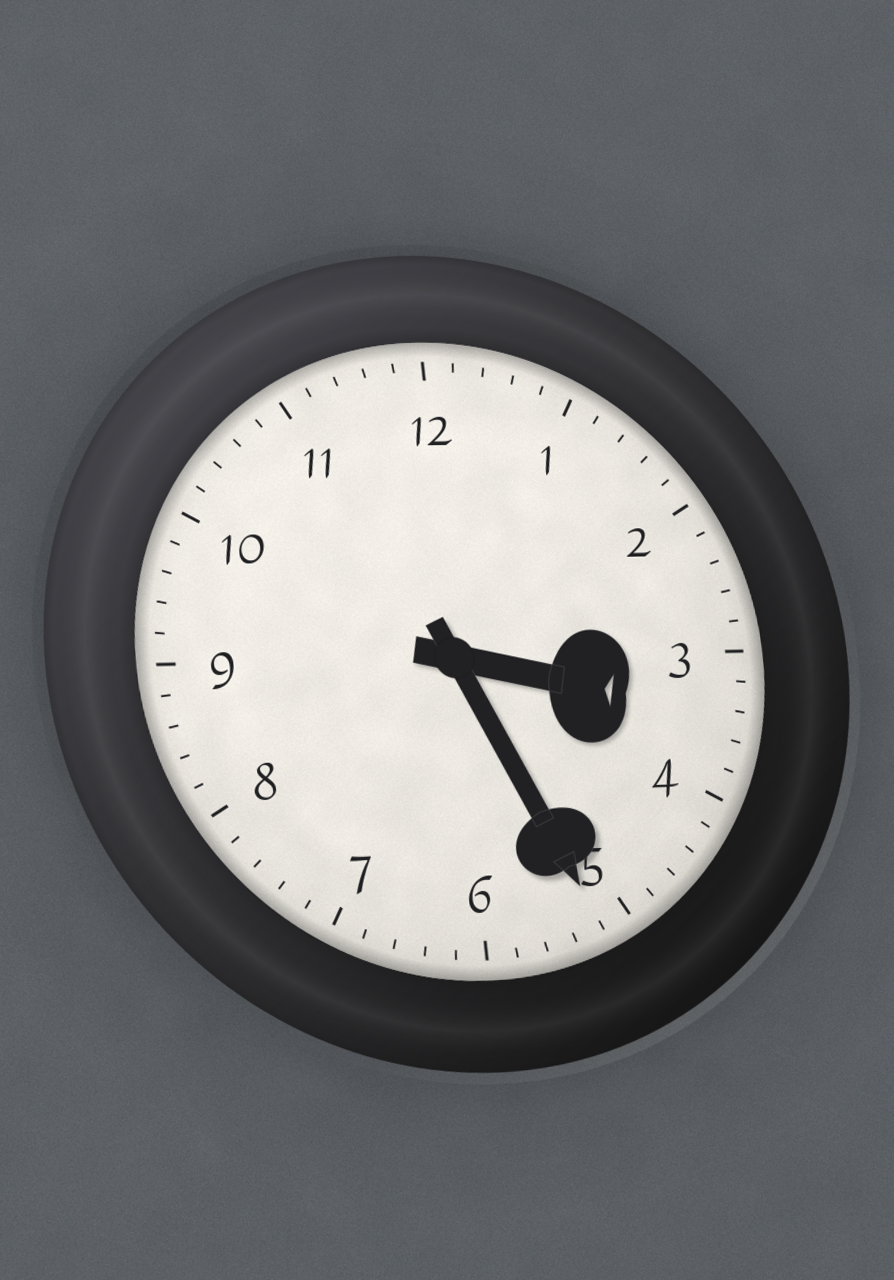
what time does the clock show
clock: 3:26
